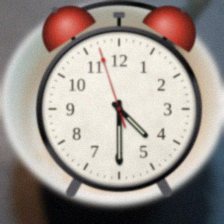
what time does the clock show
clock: 4:29:57
